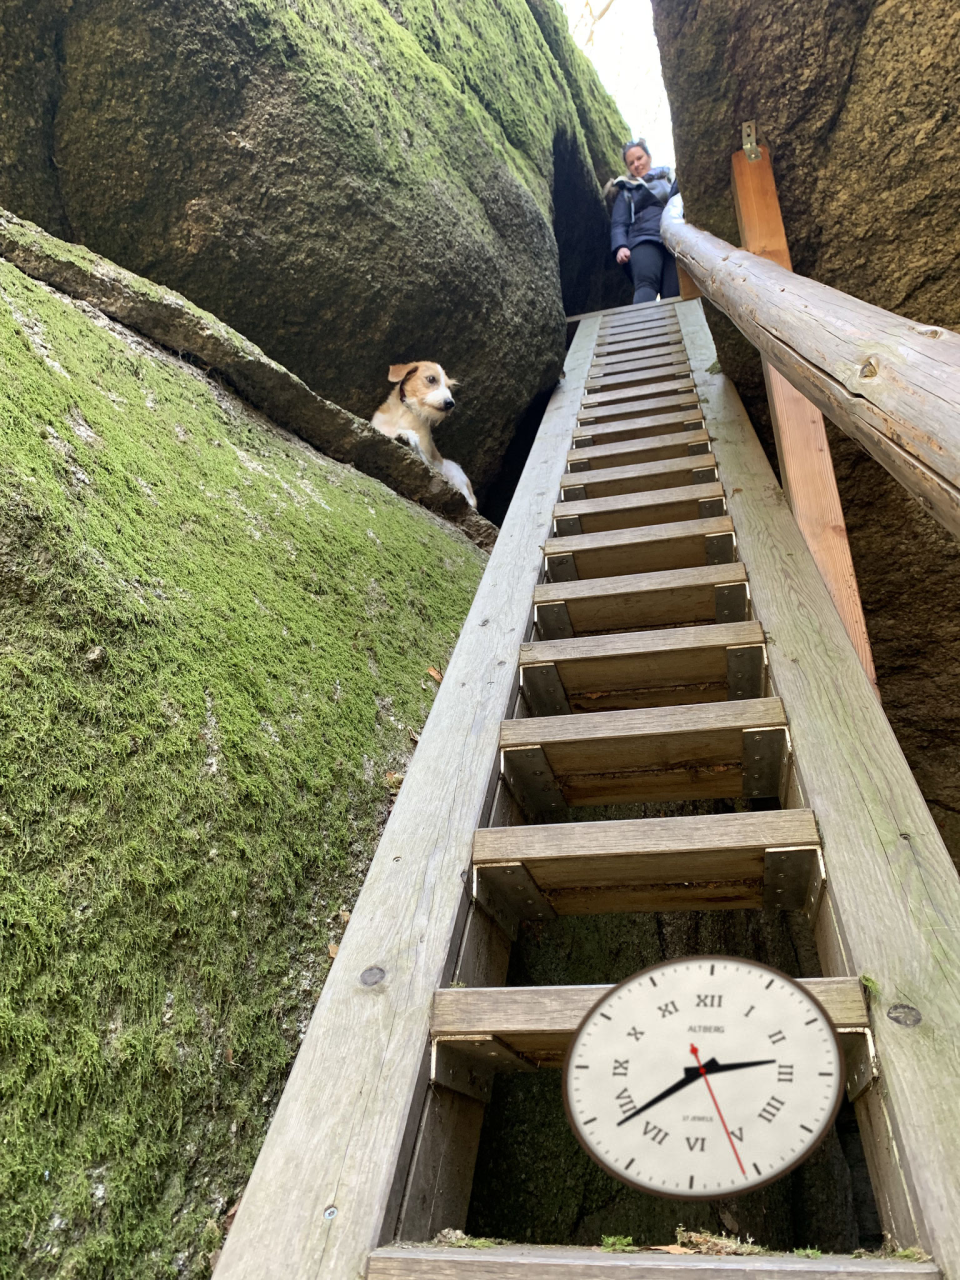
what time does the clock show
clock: 2:38:26
